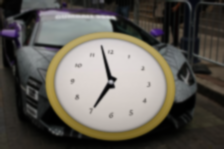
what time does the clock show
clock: 6:58
